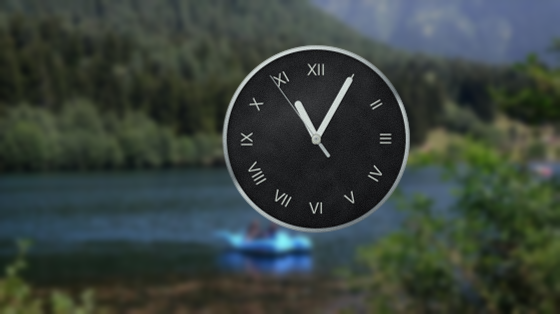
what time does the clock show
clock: 11:04:54
